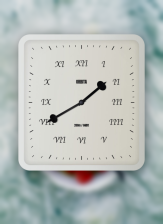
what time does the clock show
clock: 1:40
